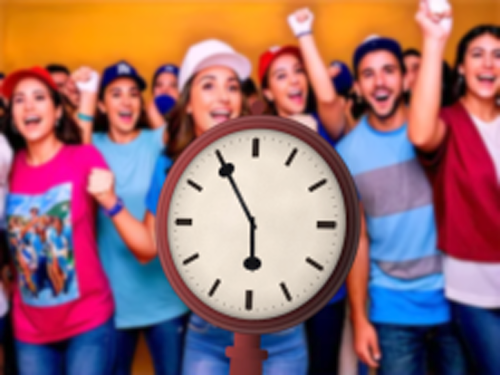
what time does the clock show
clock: 5:55
